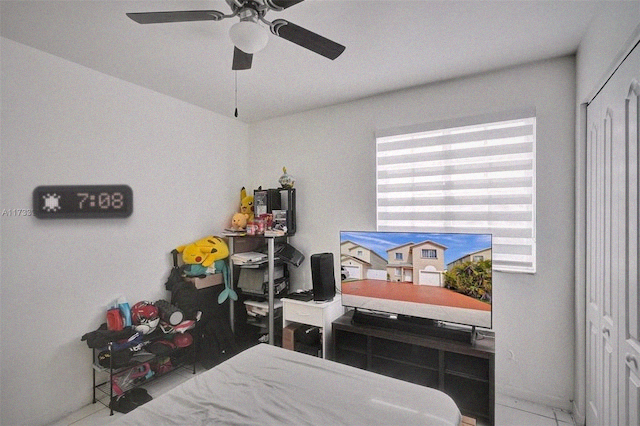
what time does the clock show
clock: 7:08
